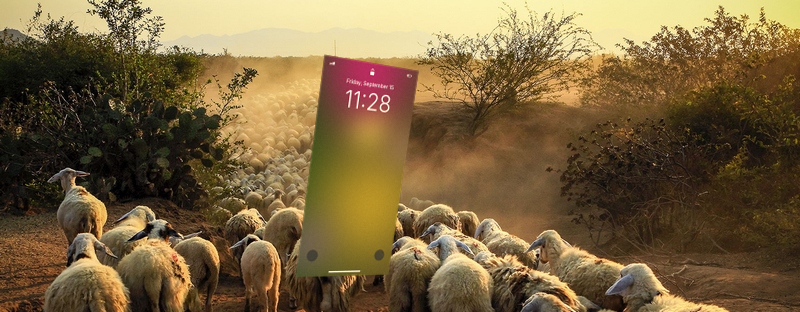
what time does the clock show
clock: 11:28
